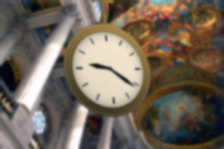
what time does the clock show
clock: 9:21
